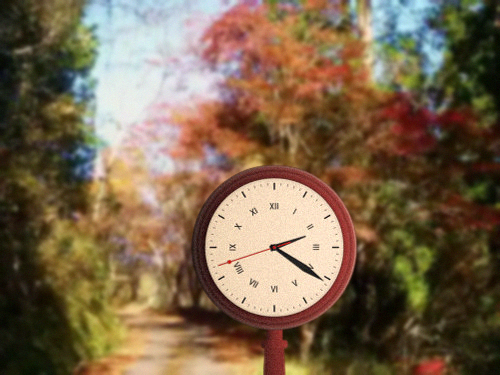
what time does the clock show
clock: 2:20:42
